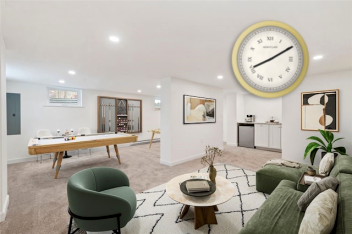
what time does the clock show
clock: 8:10
